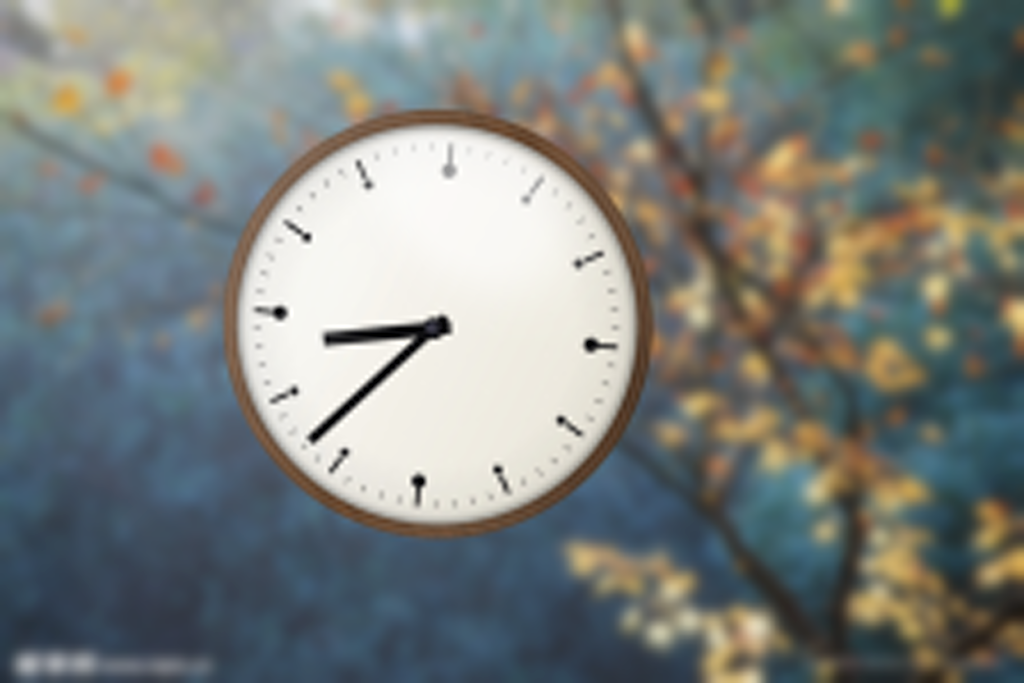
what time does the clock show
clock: 8:37
